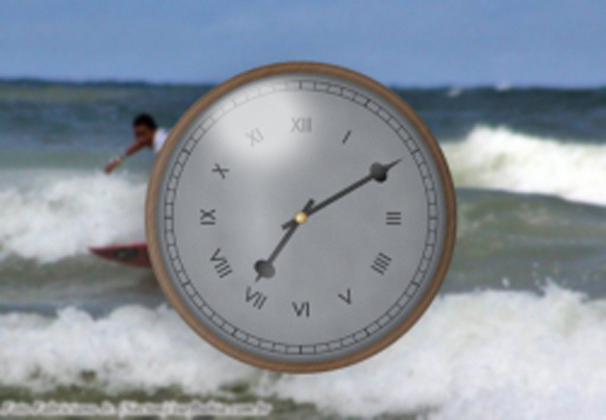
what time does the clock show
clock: 7:10
